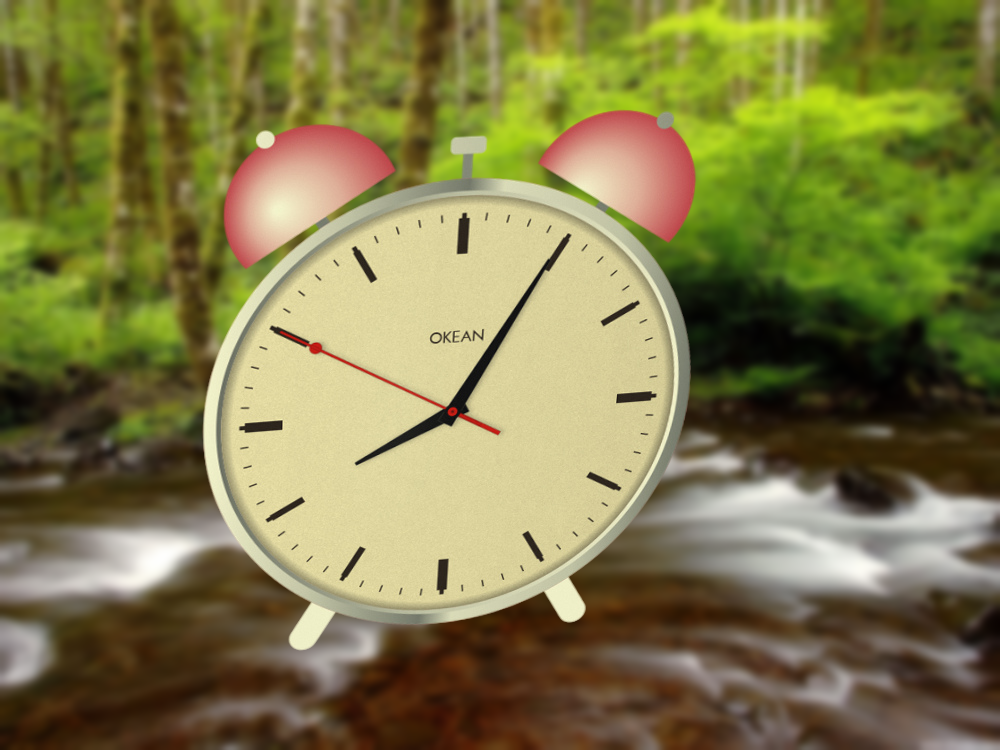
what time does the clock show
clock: 8:04:50
